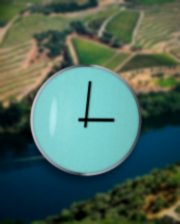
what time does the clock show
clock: 3:01
